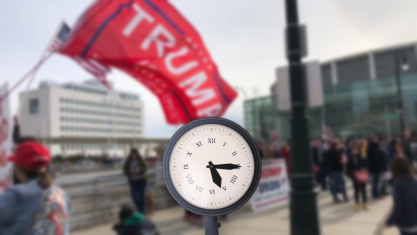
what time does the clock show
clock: 5:15
